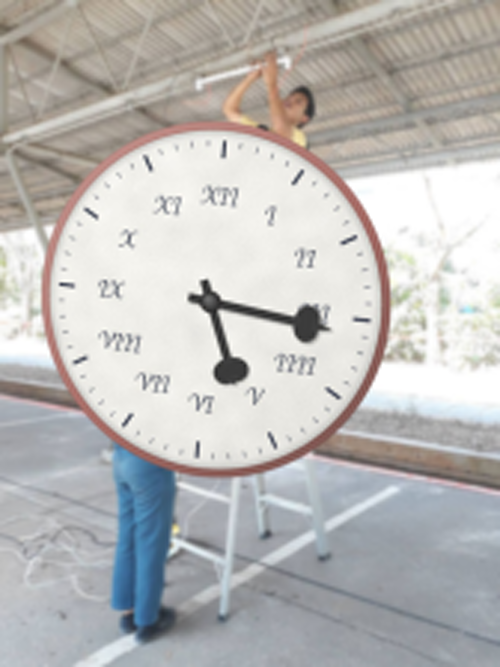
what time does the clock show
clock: 5:16
